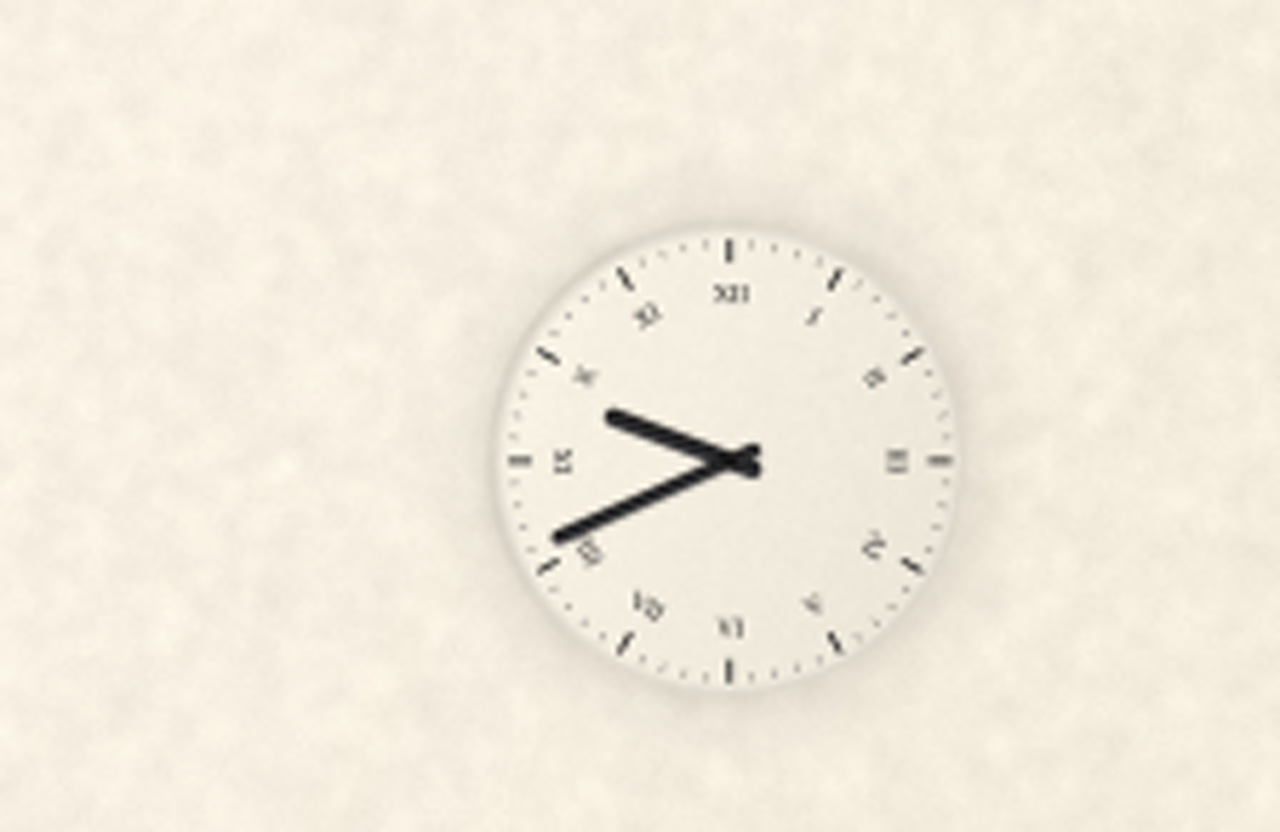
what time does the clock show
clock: 9:41
